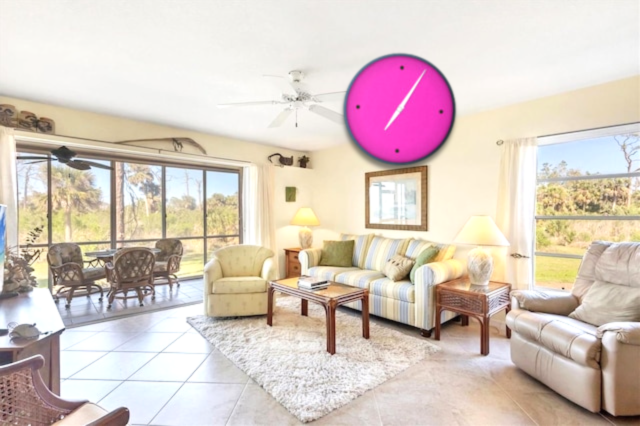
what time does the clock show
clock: 7:05
